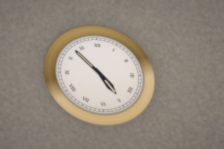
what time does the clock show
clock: 4:53
